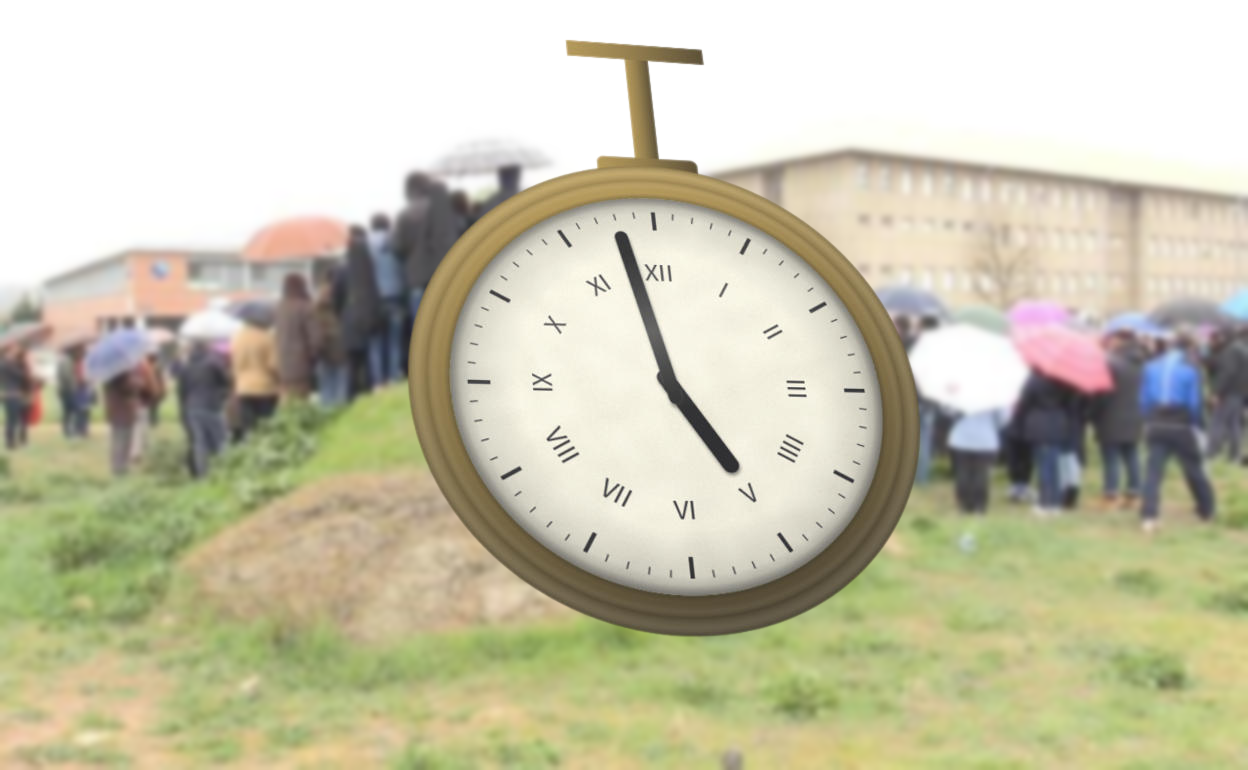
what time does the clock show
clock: 4:58
